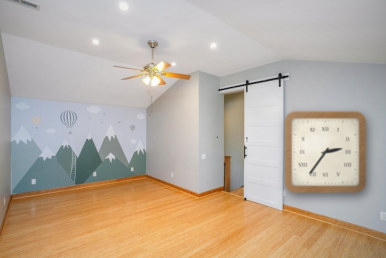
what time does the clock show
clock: 2:36
